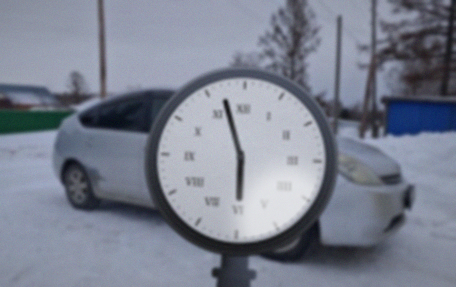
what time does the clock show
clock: 5:57
